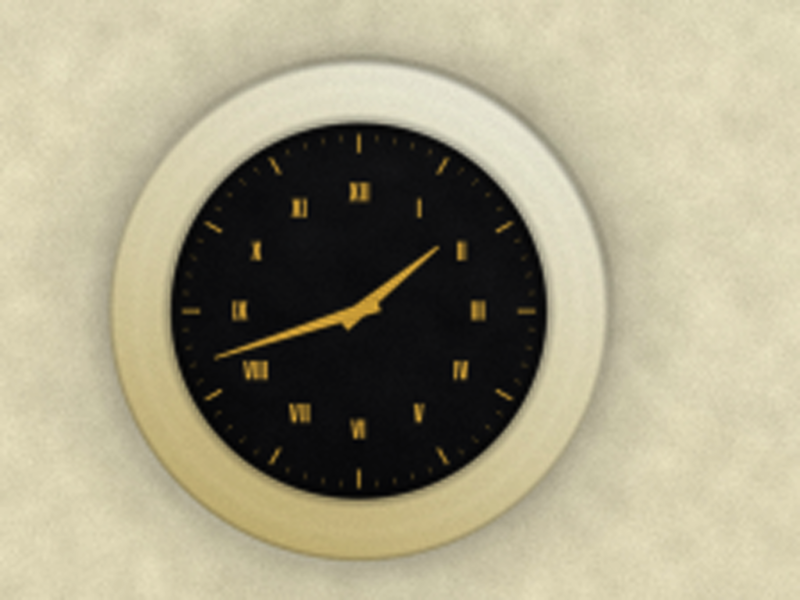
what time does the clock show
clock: 1:42
